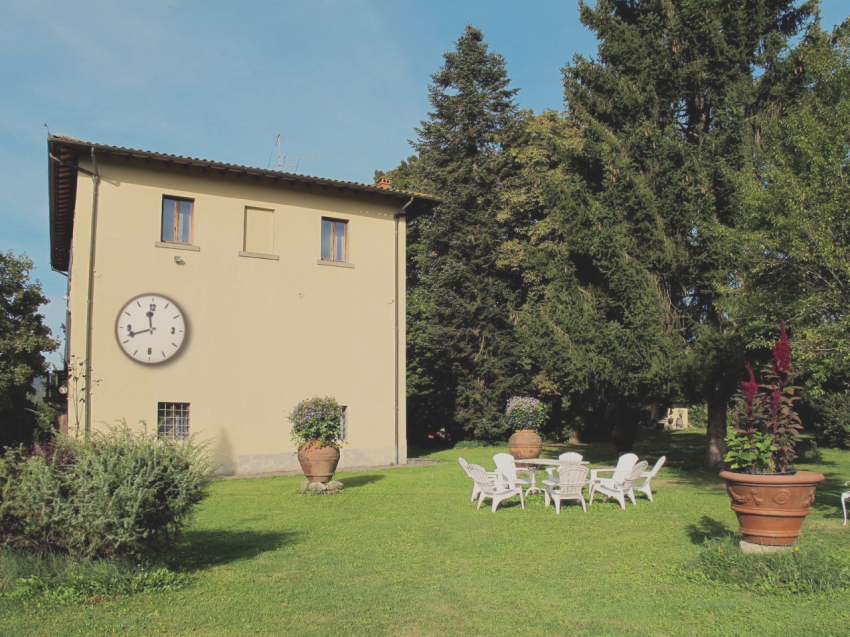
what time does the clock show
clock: 11:42
